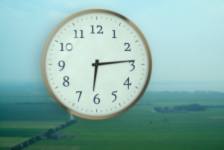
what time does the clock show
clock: 6:14
